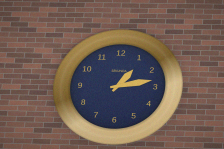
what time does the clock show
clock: 1:13
